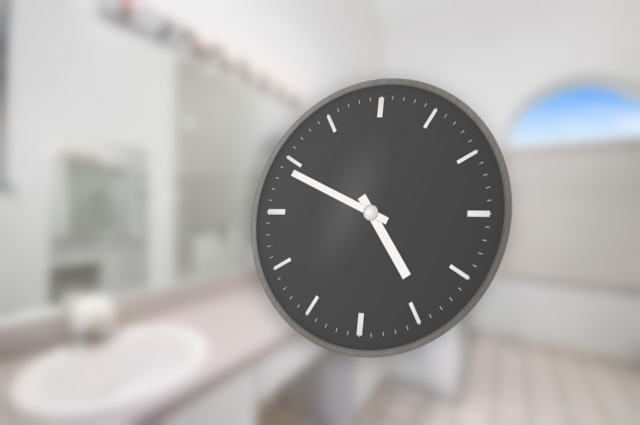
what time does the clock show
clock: 4:49
